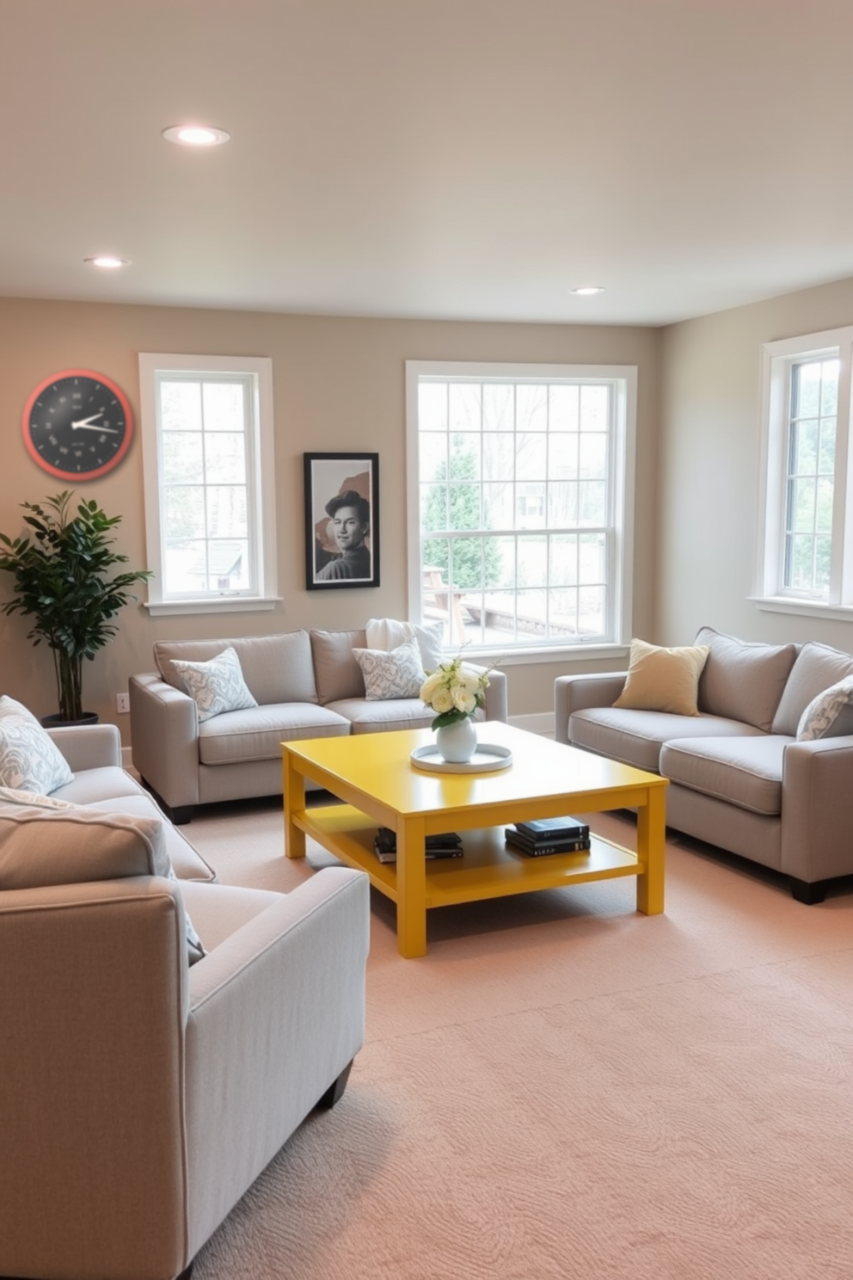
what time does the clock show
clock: 2:17
